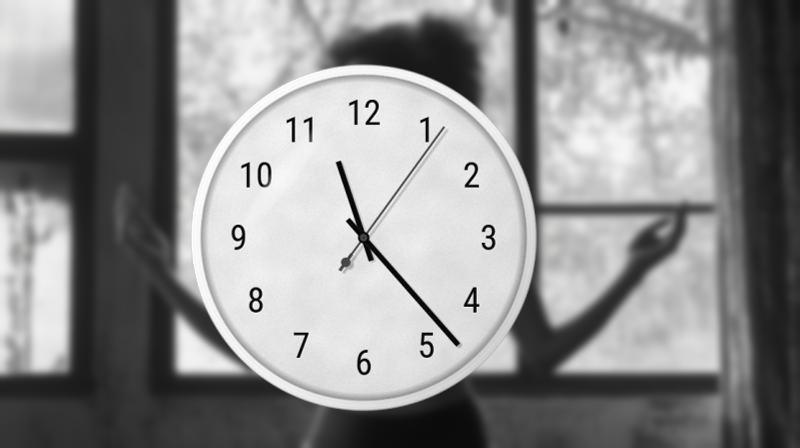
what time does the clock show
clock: 11:23:06
